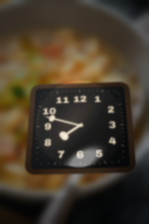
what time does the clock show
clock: 7:48
